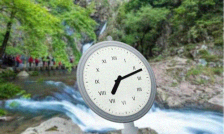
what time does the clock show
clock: 7:12
